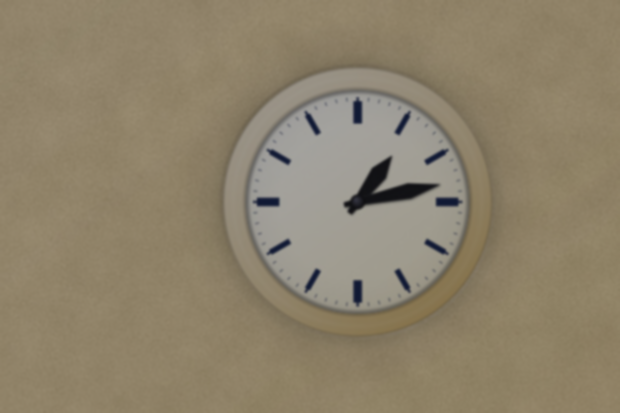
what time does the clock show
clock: 1:13
